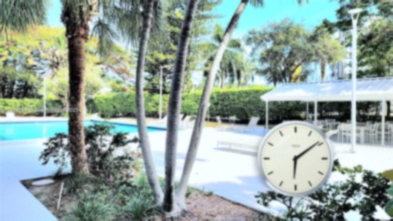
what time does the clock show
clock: 6:09
